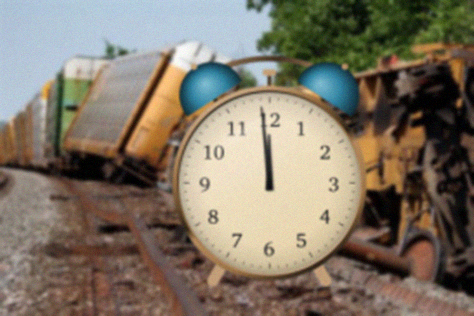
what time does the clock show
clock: 11:59
